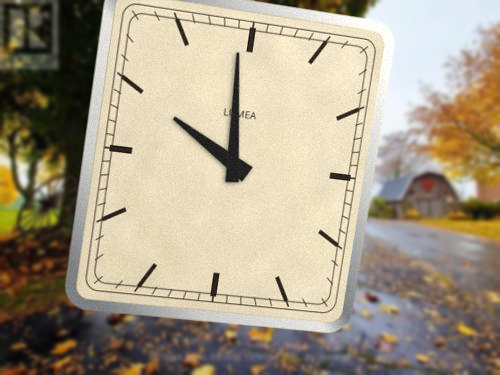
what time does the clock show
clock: 9:59
